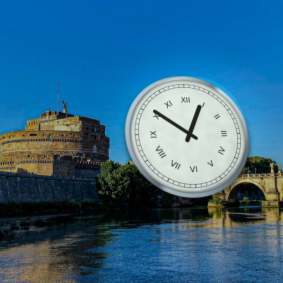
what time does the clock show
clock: 12:51
